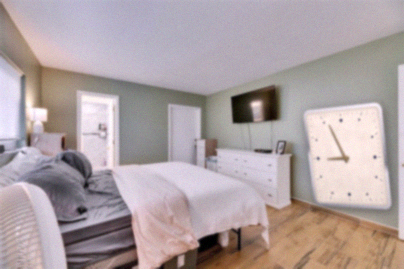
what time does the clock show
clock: 8:56
